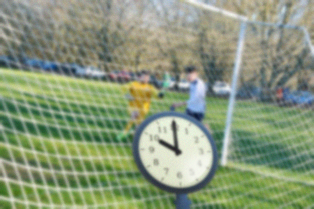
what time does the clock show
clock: 10:00
